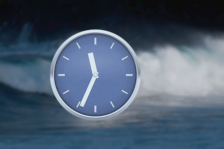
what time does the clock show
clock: 11:34
